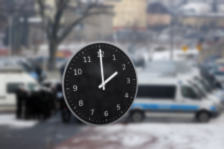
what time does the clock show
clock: 2:00
